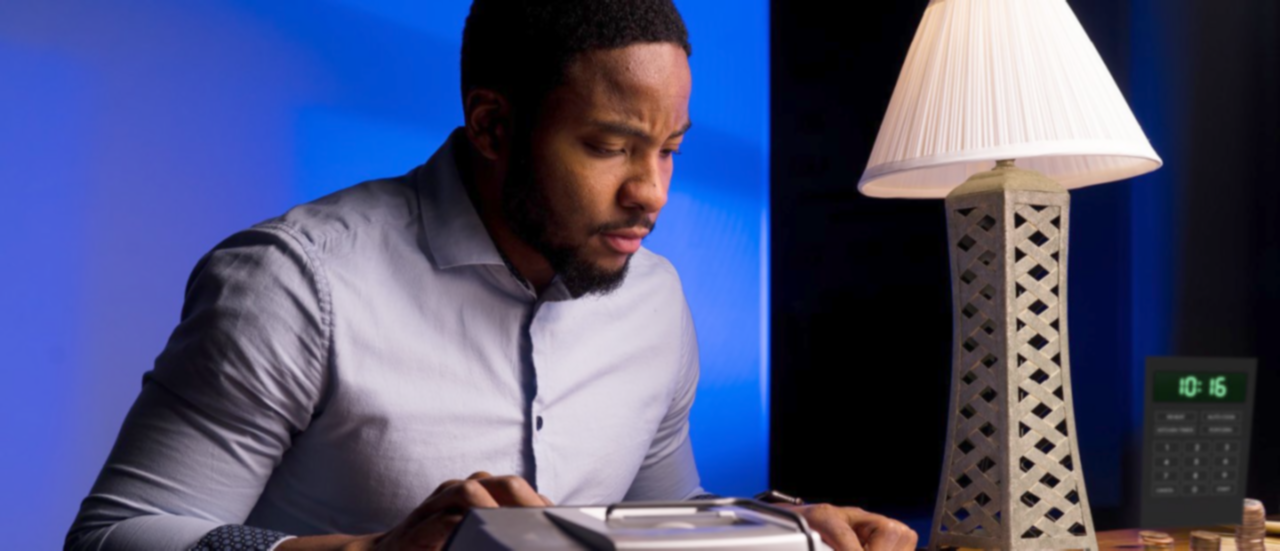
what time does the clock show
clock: 10:16
